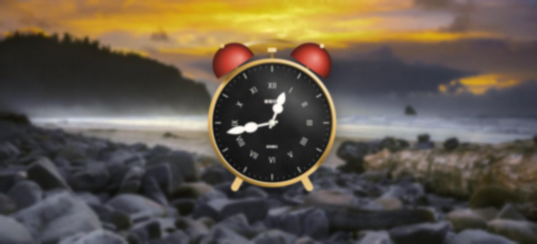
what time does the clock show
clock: 12:43
